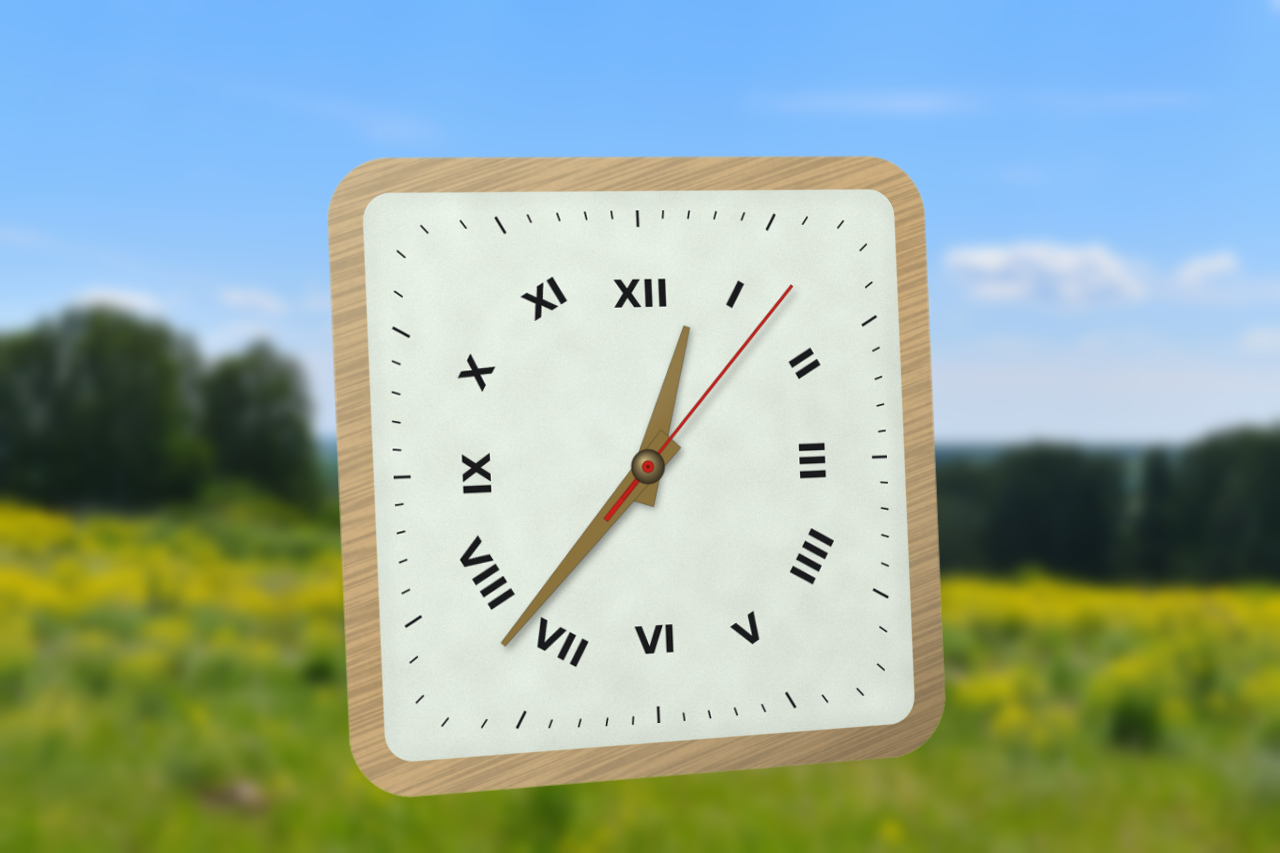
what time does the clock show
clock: 12:37:07
